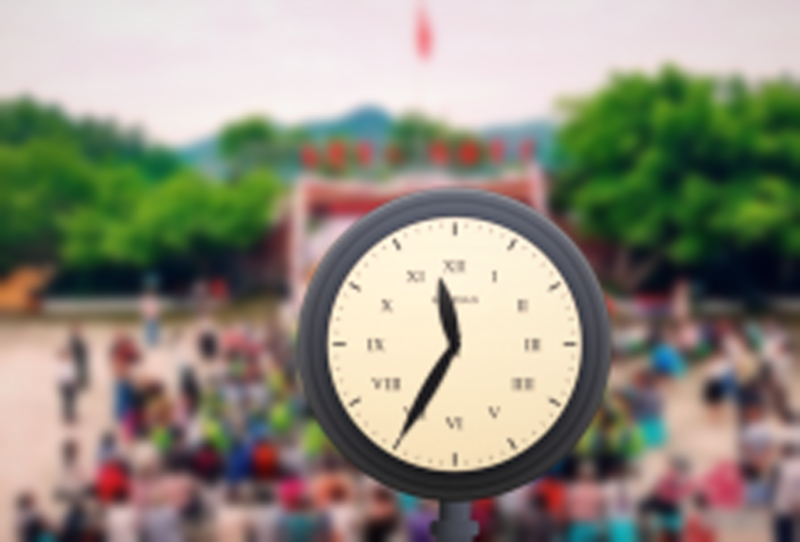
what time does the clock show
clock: 11:35
